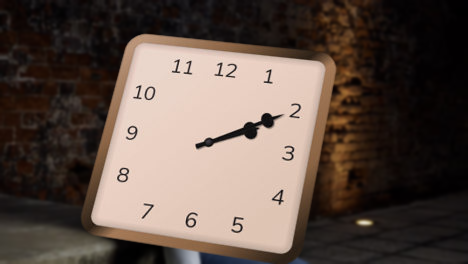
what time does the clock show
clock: 2:10
